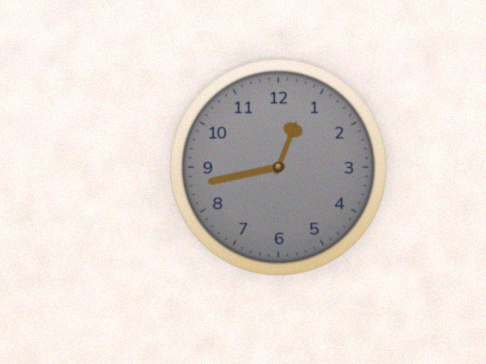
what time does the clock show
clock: 12:43
